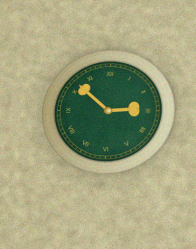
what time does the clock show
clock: 2:52
